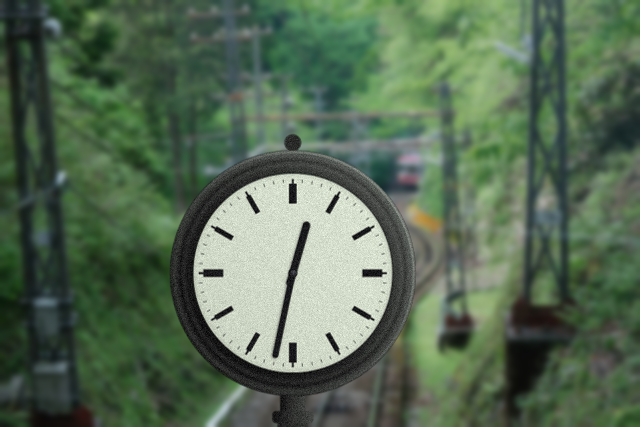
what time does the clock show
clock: 12:32
